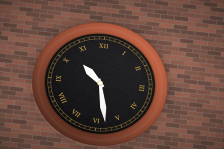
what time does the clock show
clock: 10:28
